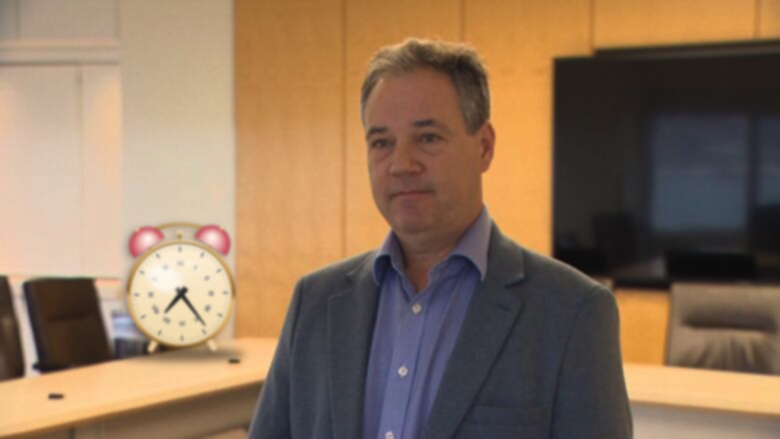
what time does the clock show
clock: 7:24
